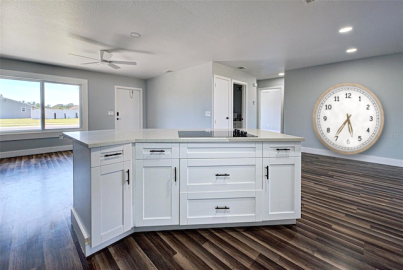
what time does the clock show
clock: 5:36
